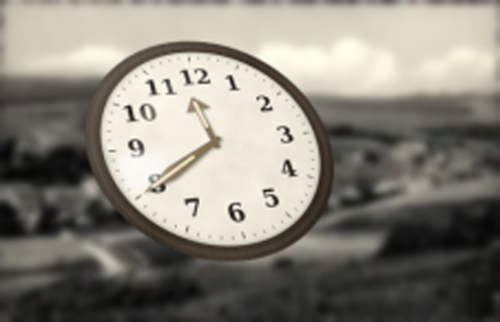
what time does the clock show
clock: 11:40
